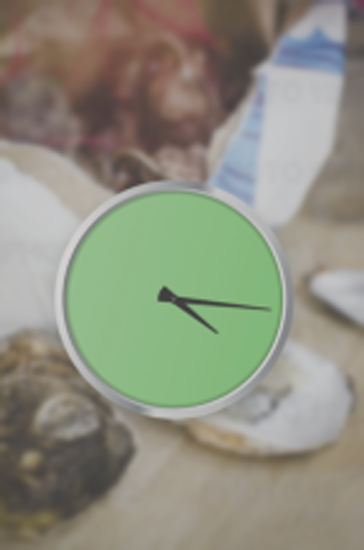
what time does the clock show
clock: 4:16
